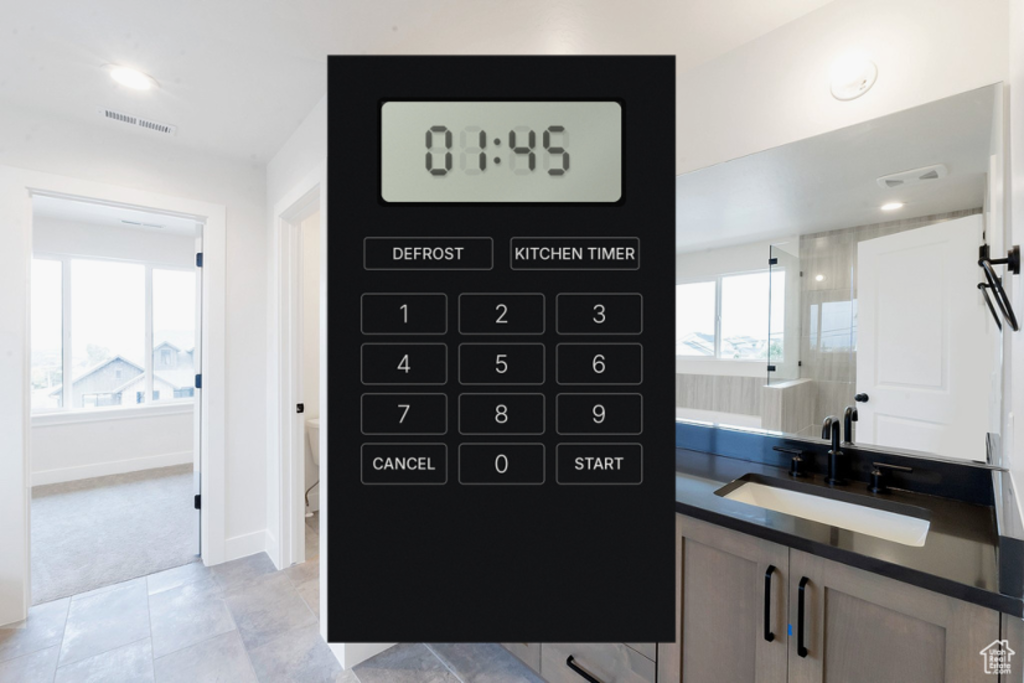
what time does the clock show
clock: 1:45
